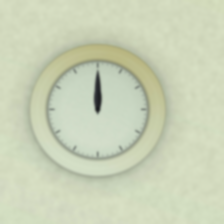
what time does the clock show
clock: 12:00
